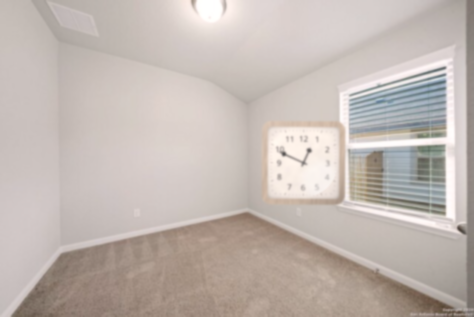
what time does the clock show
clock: 12:49
